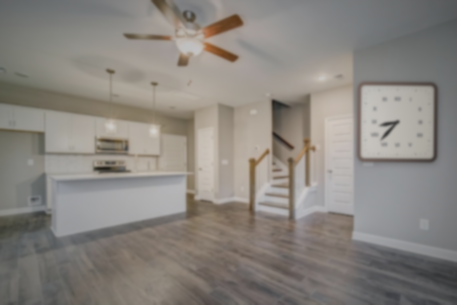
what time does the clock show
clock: 8:37
